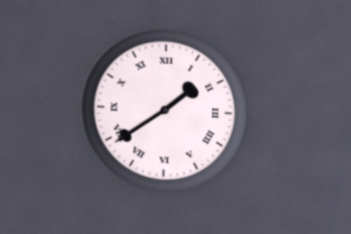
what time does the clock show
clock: 1:39
